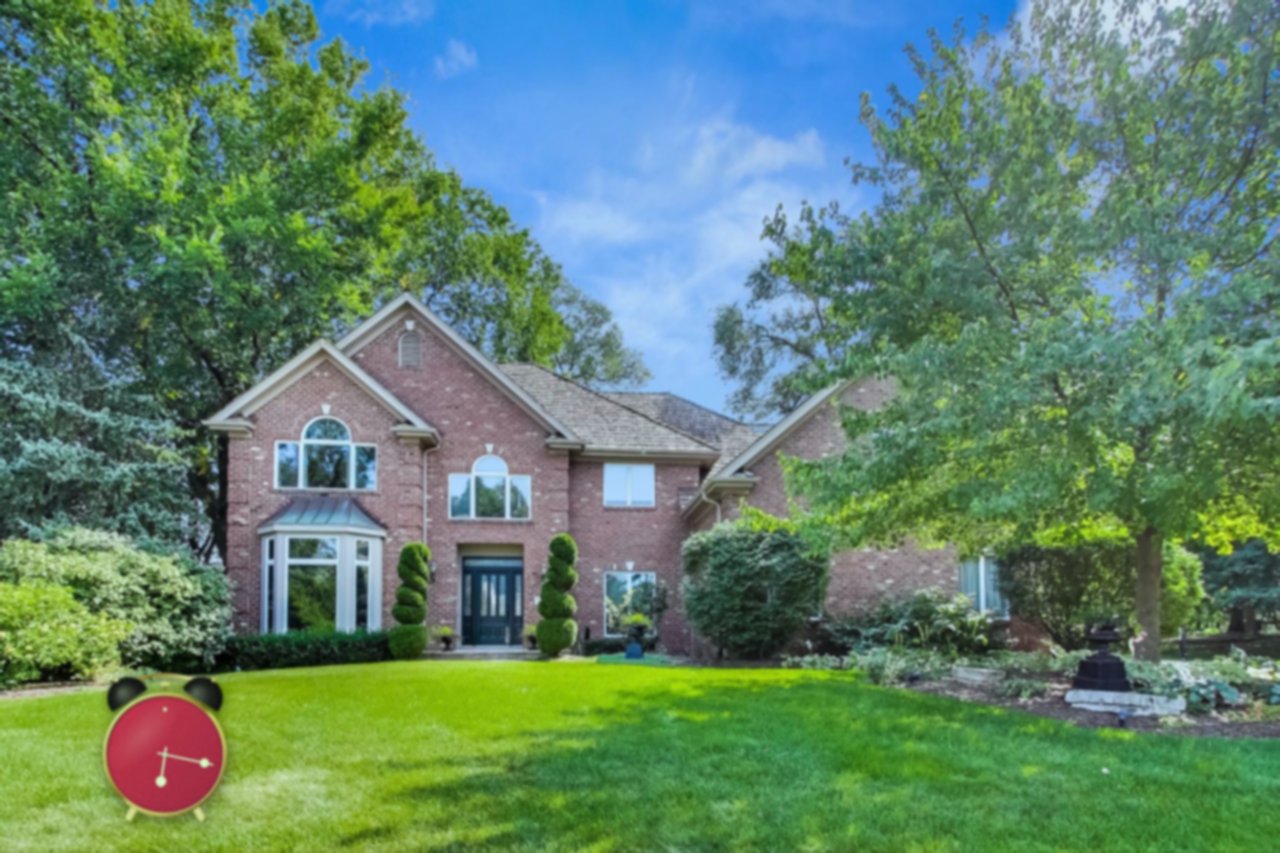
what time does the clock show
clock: 6:17
